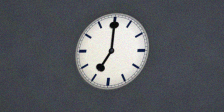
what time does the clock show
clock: 7:00
